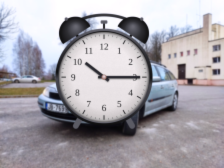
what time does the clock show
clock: 10:15
